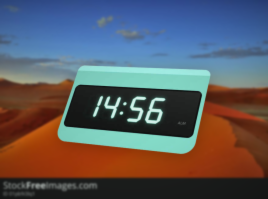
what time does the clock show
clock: 14:56
